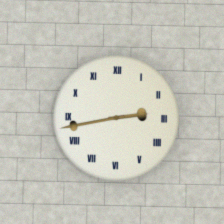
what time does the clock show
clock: 2:43
